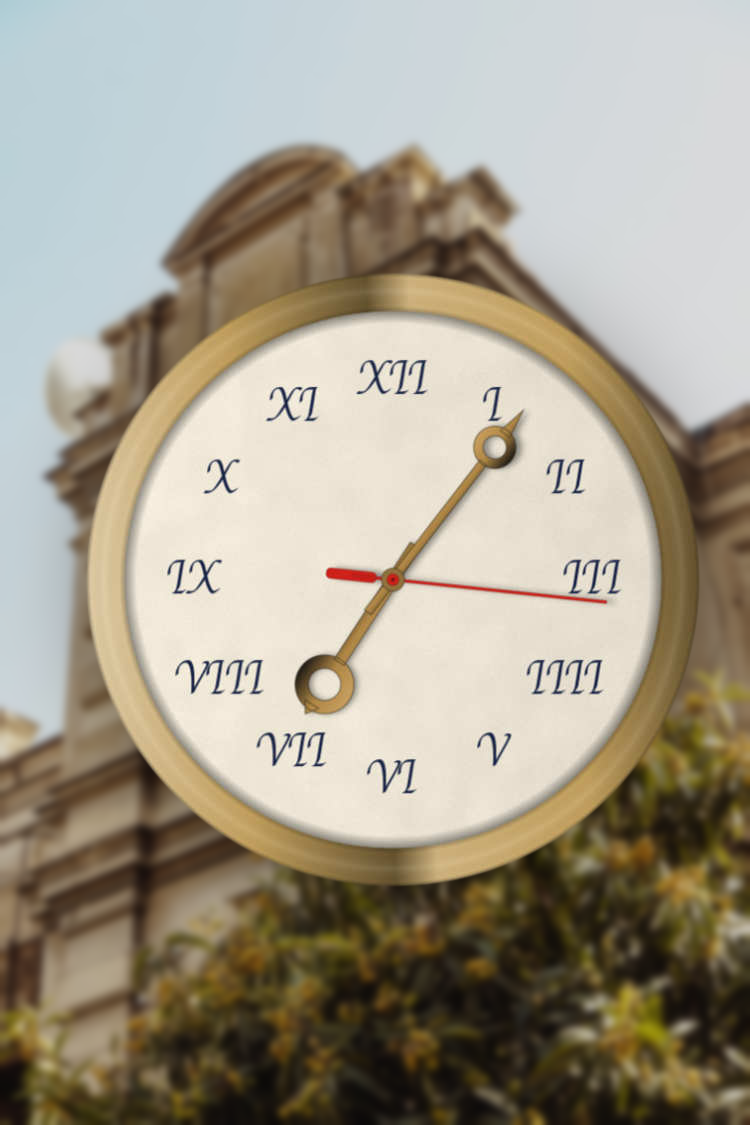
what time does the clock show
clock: 7:06:16
